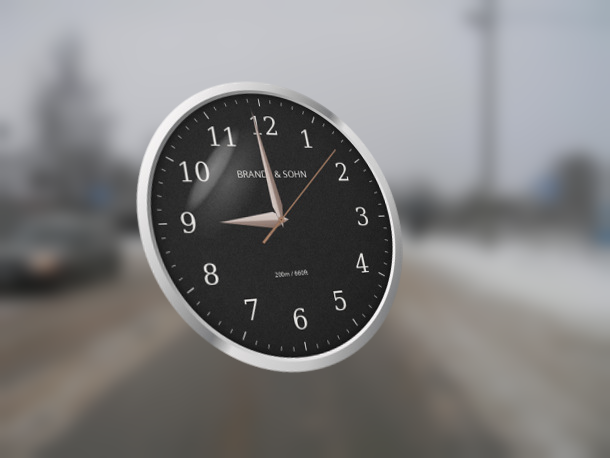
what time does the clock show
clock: 8:59:08
